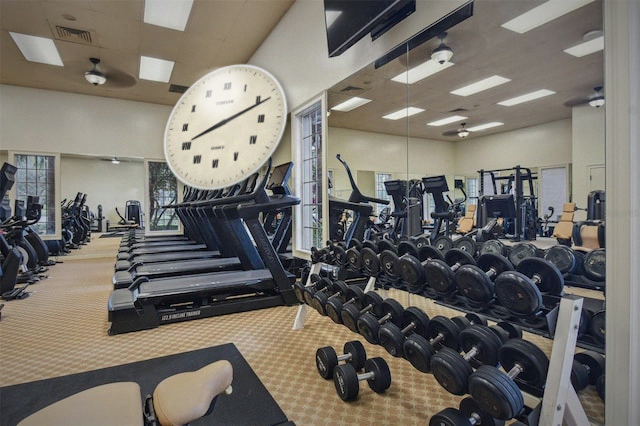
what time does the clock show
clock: 8:11
